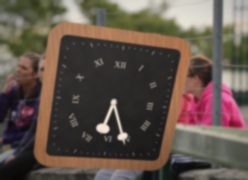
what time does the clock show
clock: 6:26
